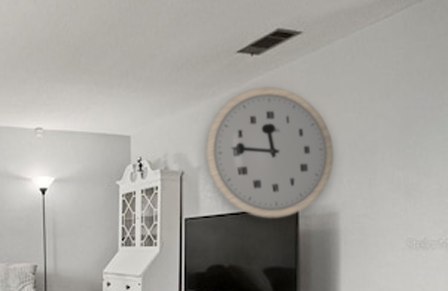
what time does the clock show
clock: 11:46
